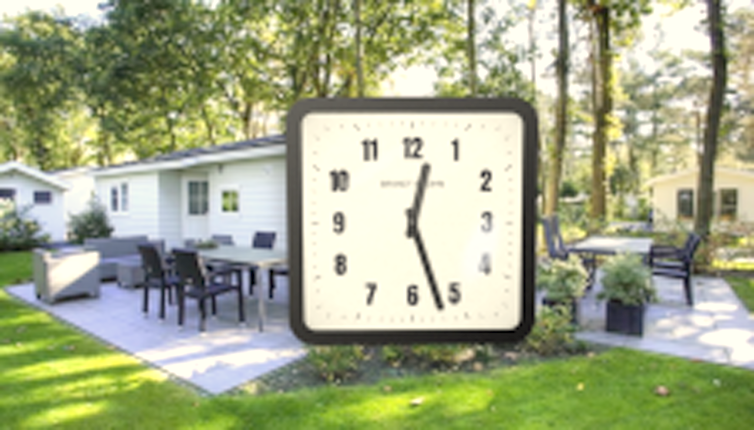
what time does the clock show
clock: 12:27
